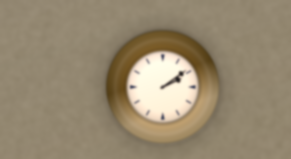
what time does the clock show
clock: 2:09
